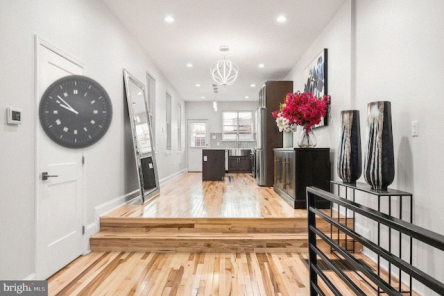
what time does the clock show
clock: 9:52
